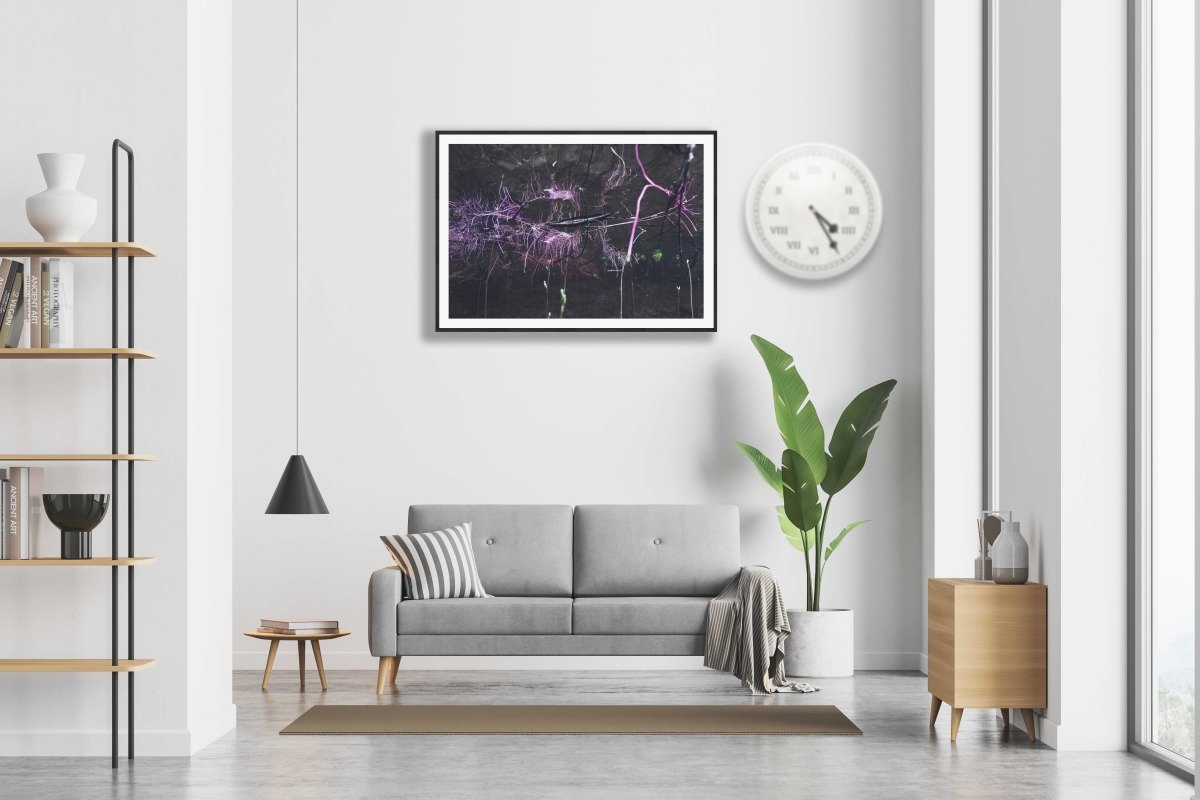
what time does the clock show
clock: 4:25
